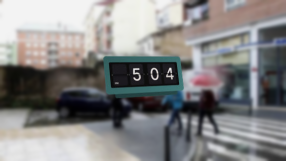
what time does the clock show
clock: 5:04
